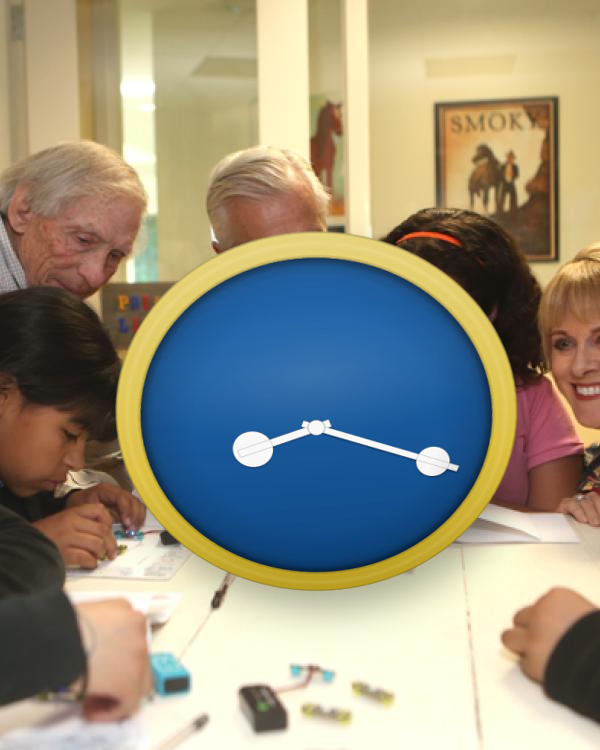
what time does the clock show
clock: 8:18
